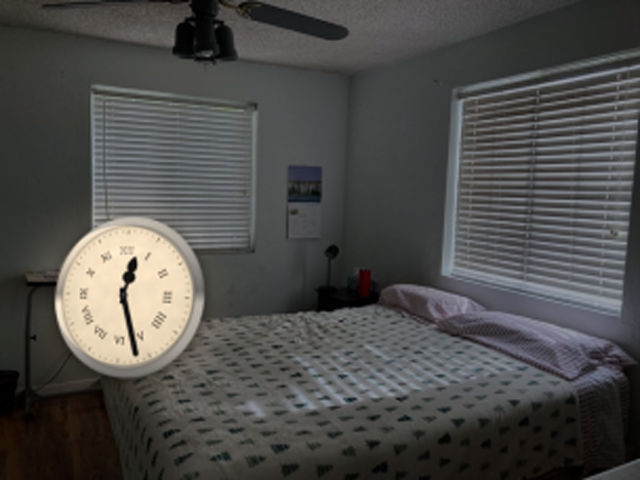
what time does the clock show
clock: 12:27
